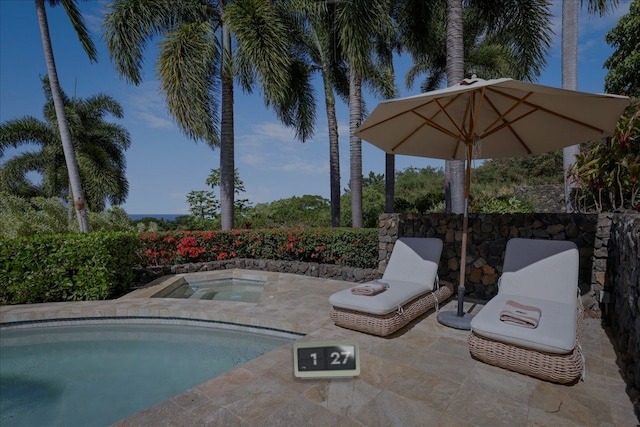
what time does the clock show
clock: 1:27
